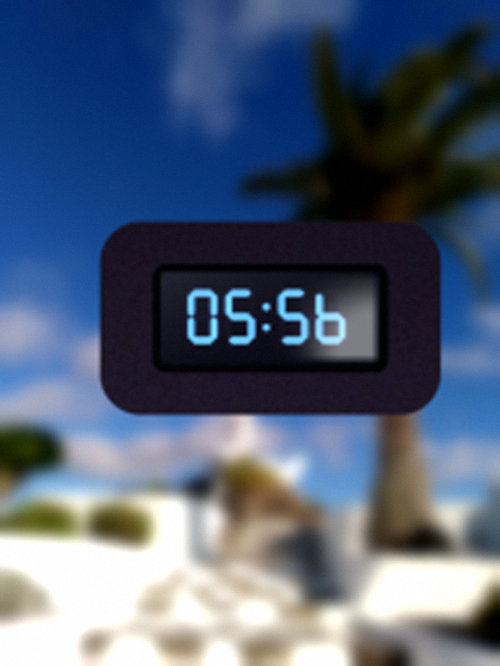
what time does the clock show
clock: 5:56
